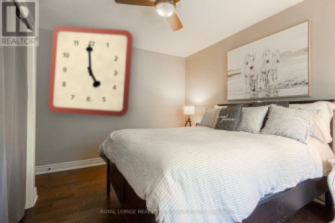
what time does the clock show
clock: 4:59
